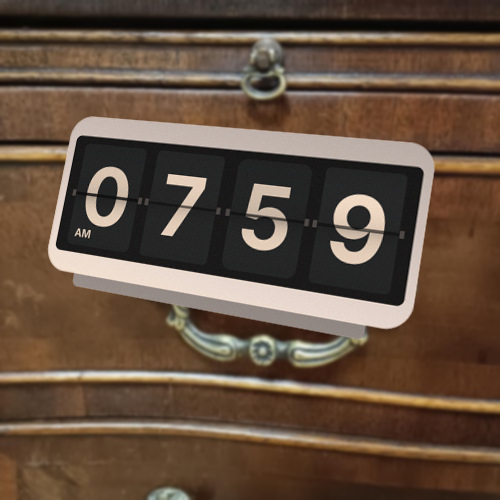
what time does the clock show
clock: 7:59
